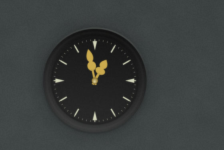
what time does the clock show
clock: 12:58
